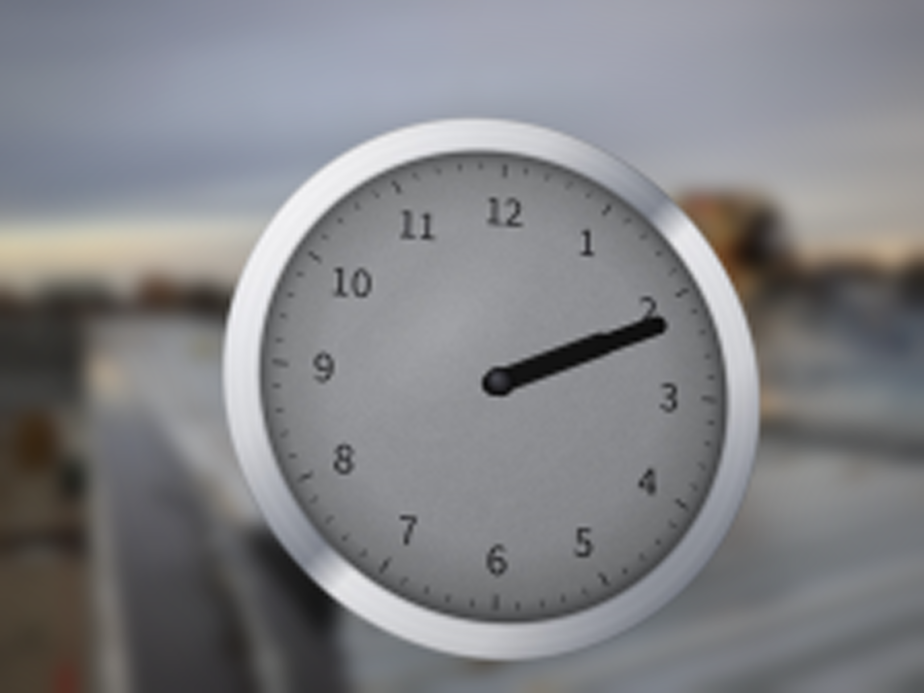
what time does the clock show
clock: 2:11
